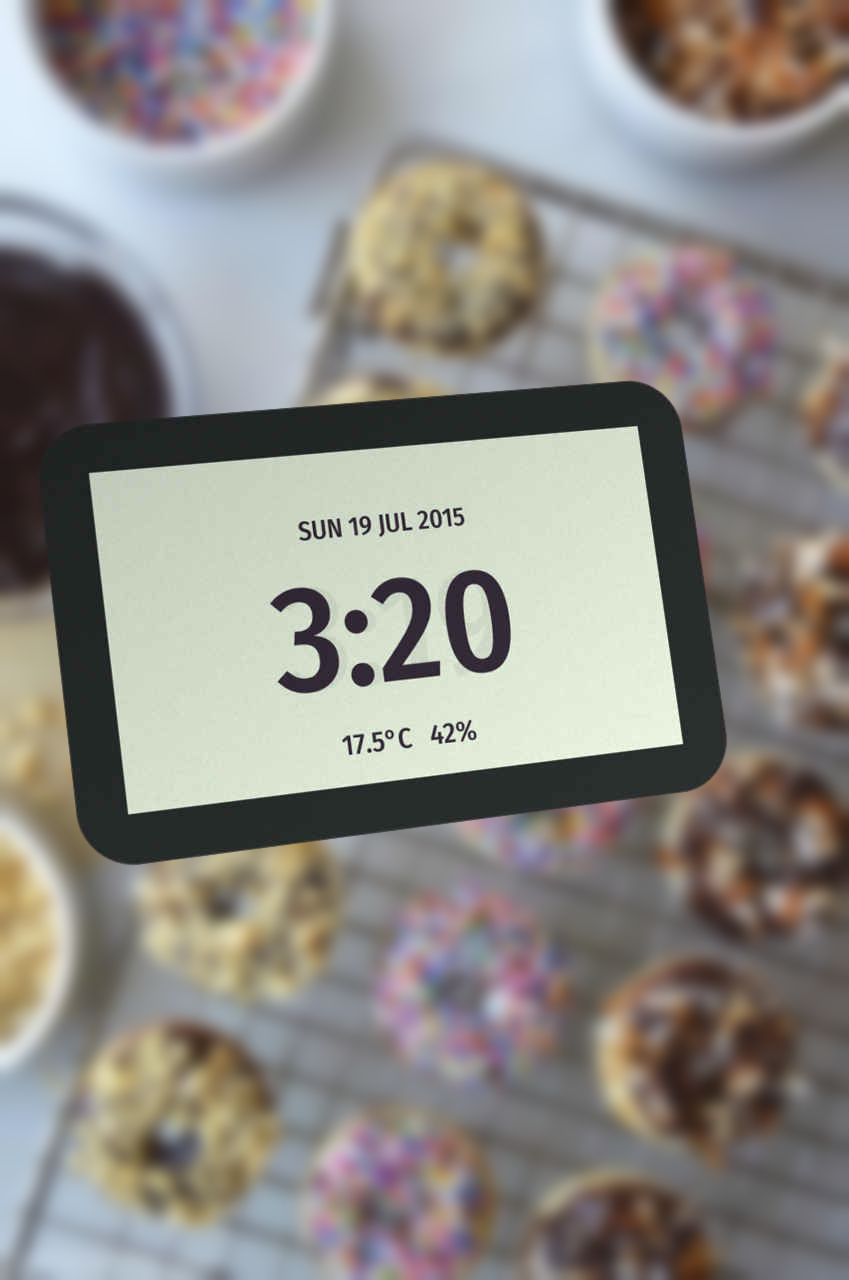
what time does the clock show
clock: 3:20
